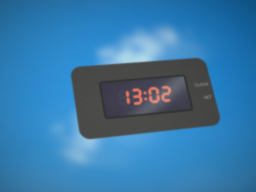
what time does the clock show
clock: 13:02
